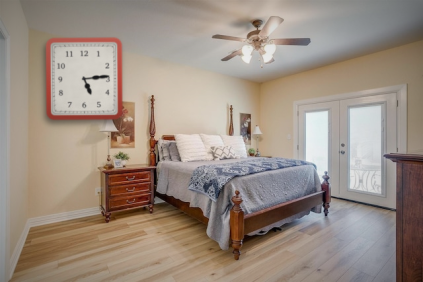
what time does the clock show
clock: 5:14
